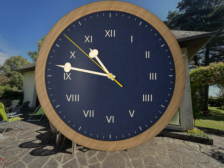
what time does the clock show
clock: 10:46:52
